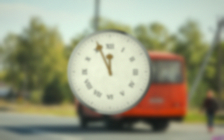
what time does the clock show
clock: 11:56
